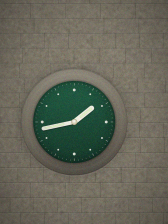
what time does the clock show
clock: 1:43
